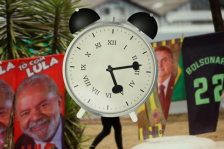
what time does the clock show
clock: 5:13
